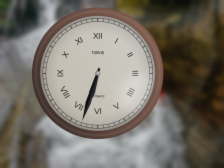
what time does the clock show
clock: 6:33
